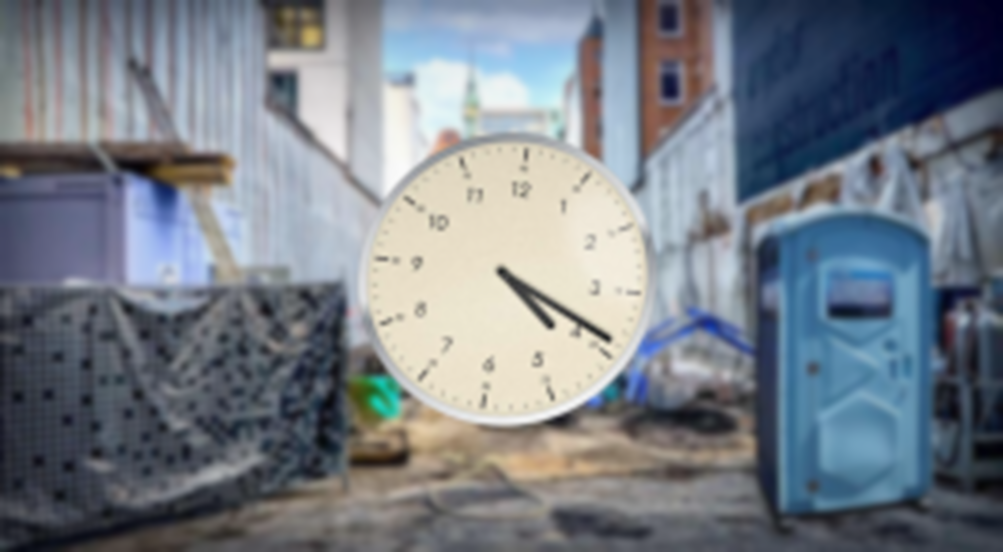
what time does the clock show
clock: 4:19
